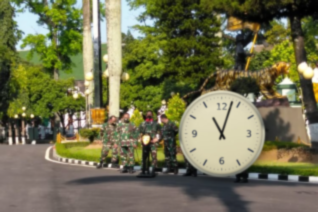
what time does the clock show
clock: 11:03
